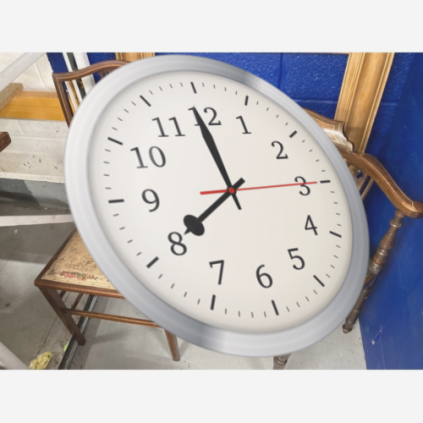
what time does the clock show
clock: 7:59:15
